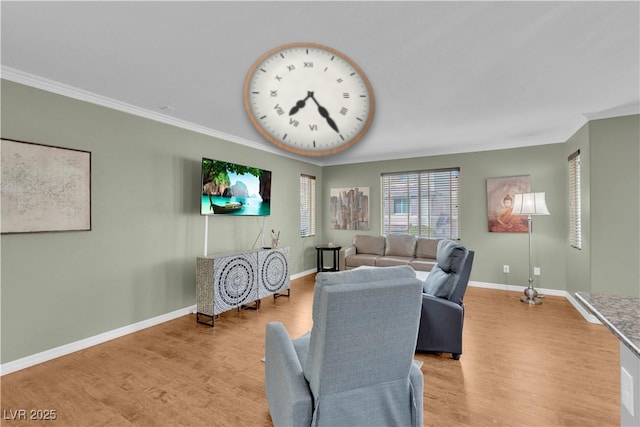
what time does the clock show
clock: 7:25
